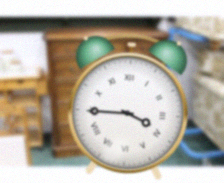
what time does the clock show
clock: 3:45
